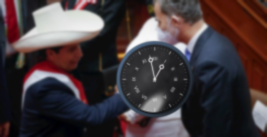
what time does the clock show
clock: 12:58
